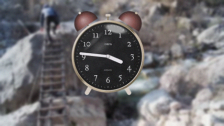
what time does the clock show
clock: 3:46
